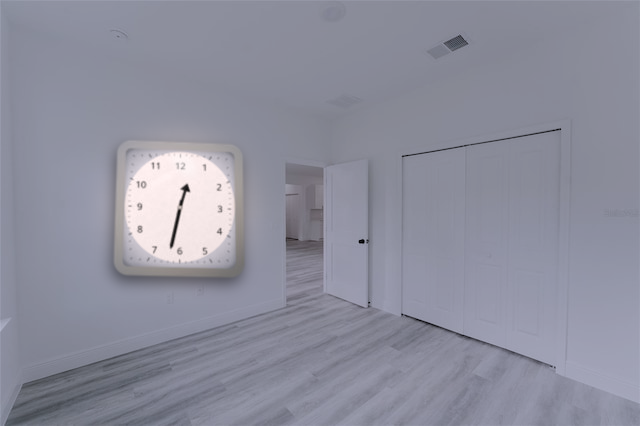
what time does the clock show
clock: 12:32
